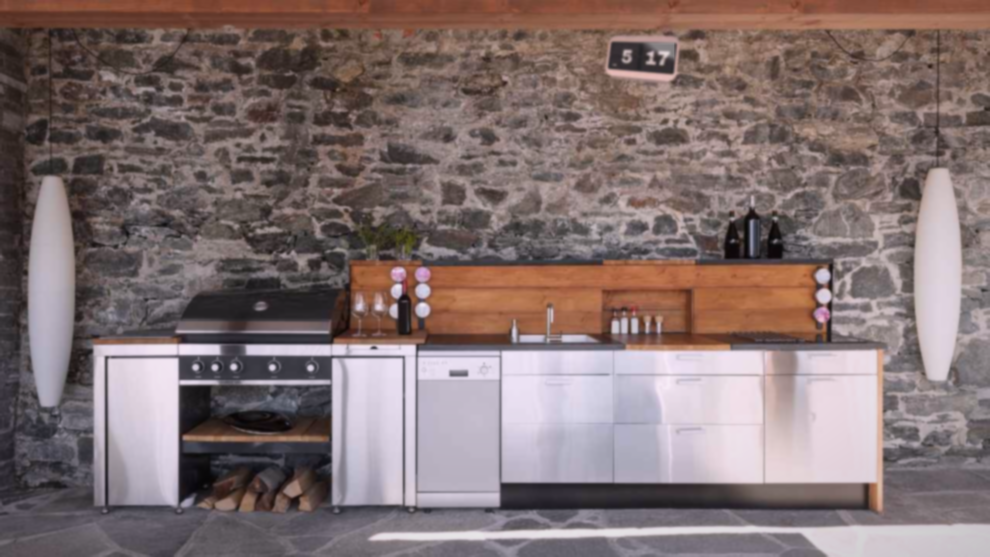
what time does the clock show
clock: 5:17
